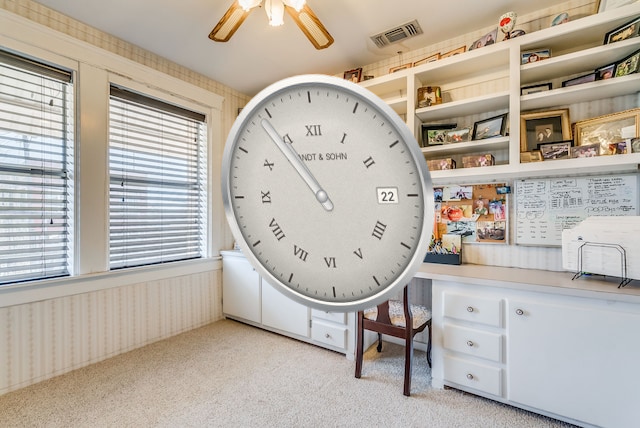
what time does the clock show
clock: 10:54
